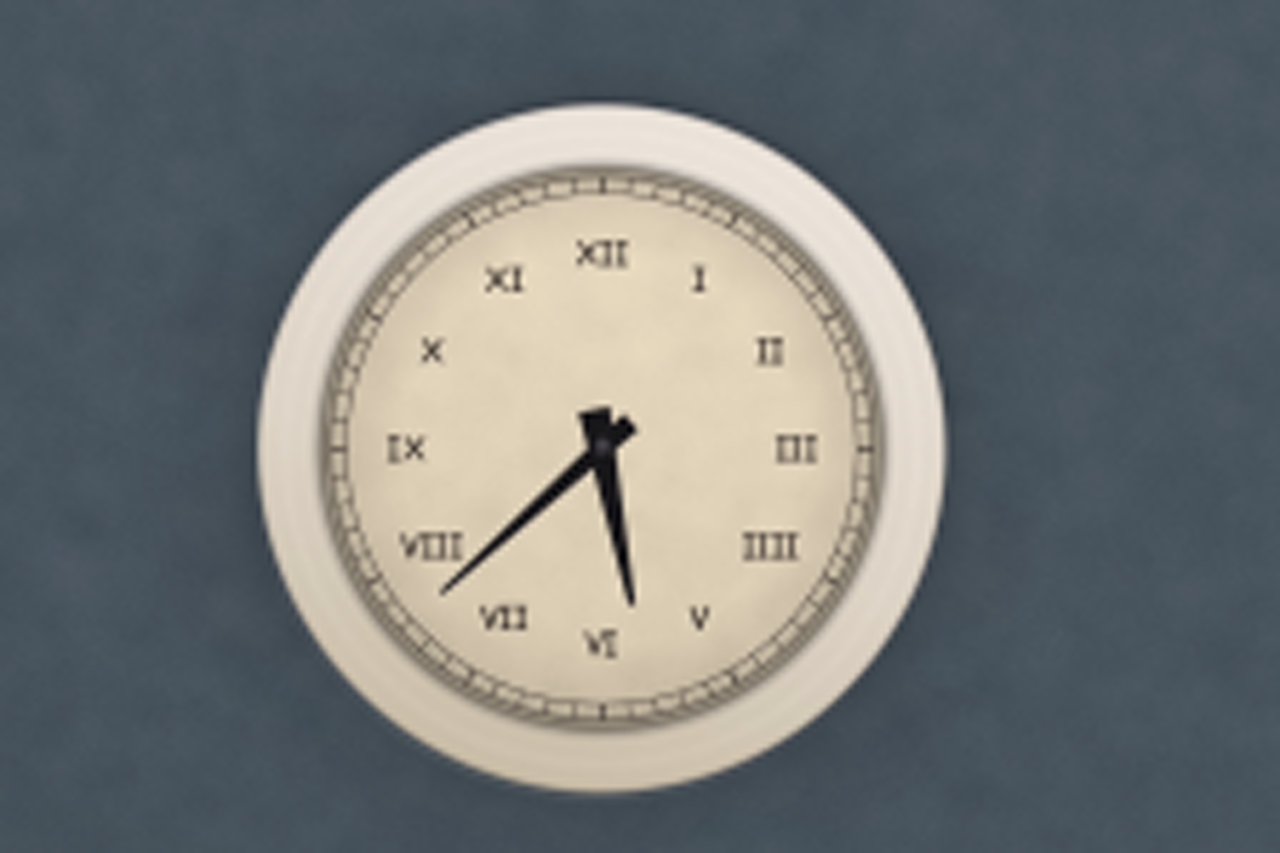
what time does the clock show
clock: 5:38
